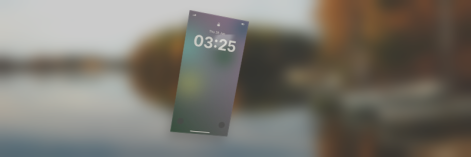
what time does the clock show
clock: 3:25
